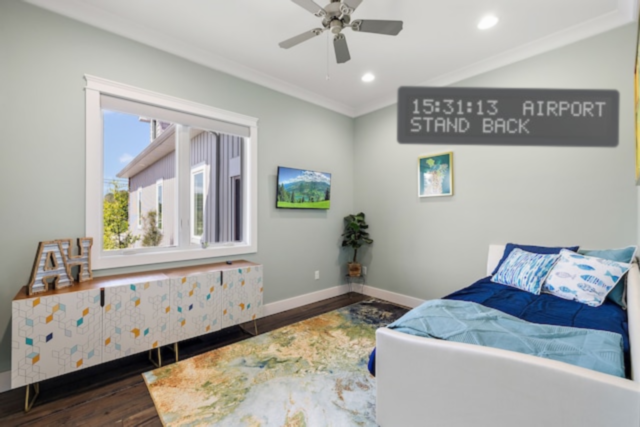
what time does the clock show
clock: 15:31:13
